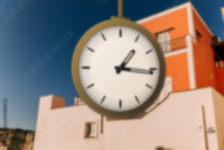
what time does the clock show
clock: 1:16
